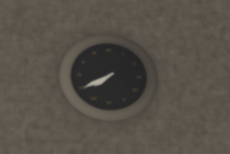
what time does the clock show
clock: 7:40
